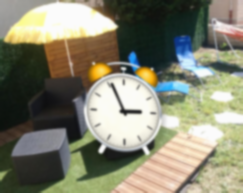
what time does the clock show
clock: 2:56
